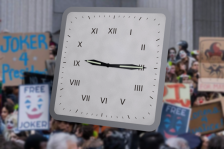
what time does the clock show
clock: 9:15
